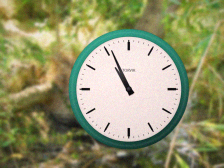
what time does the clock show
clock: 10:56
